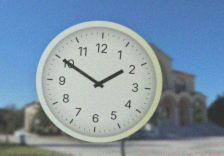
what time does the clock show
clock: 1:50
